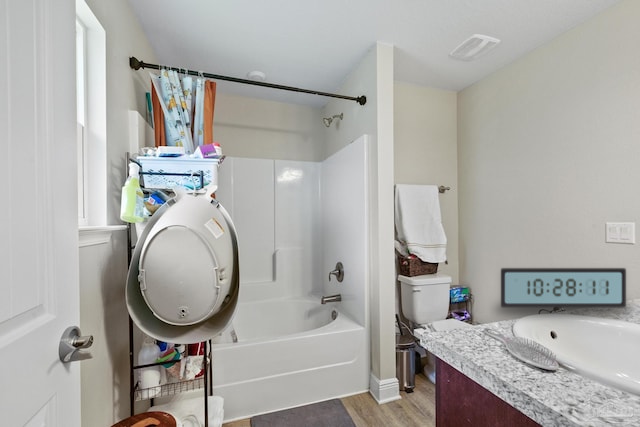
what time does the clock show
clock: 10:28:11
